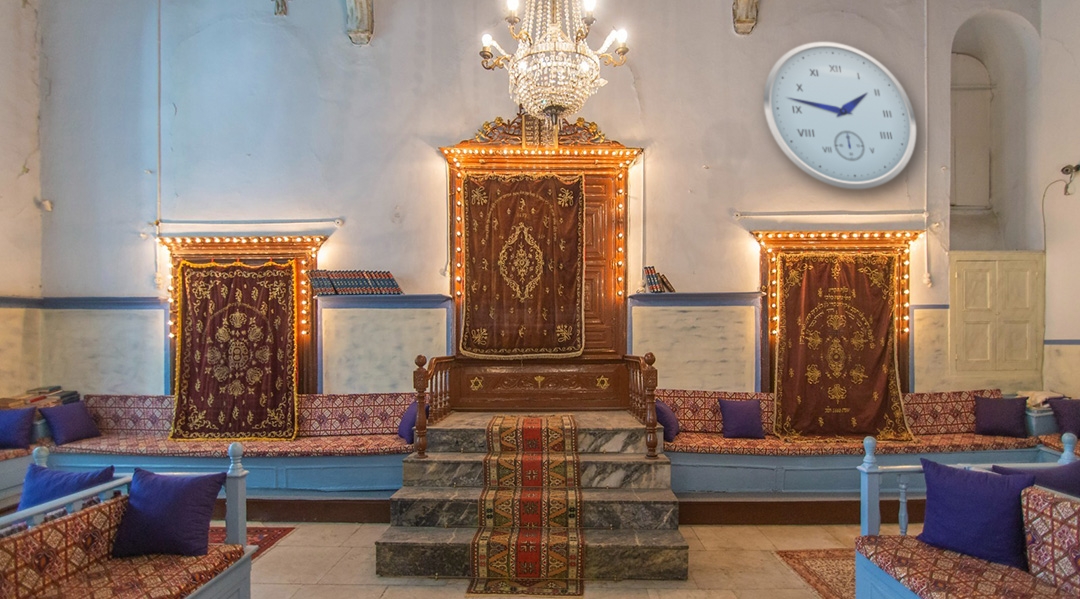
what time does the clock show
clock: 1:47
